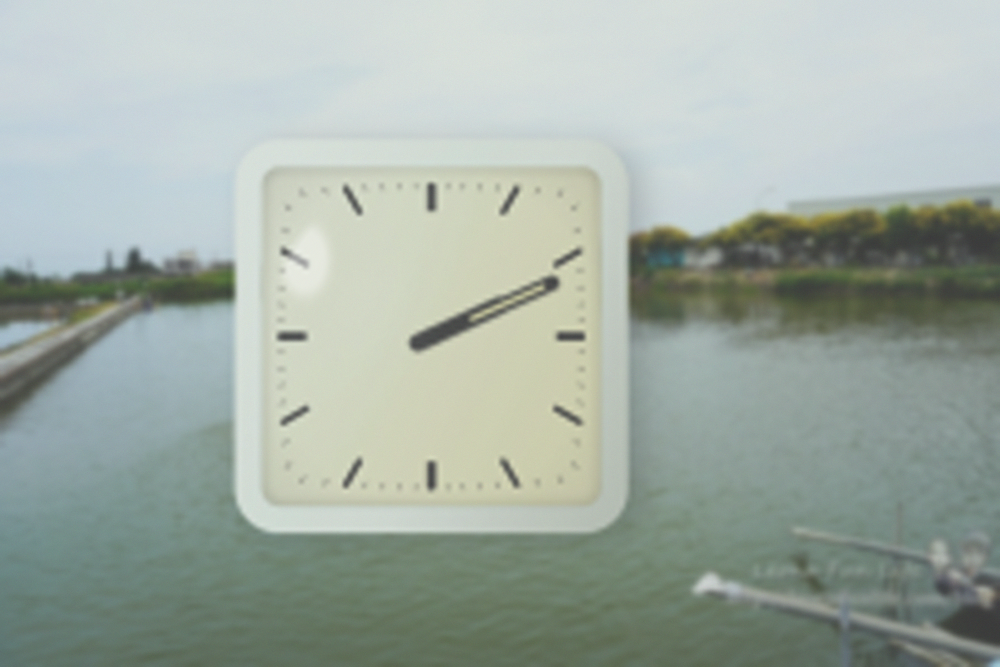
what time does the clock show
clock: 2:11
